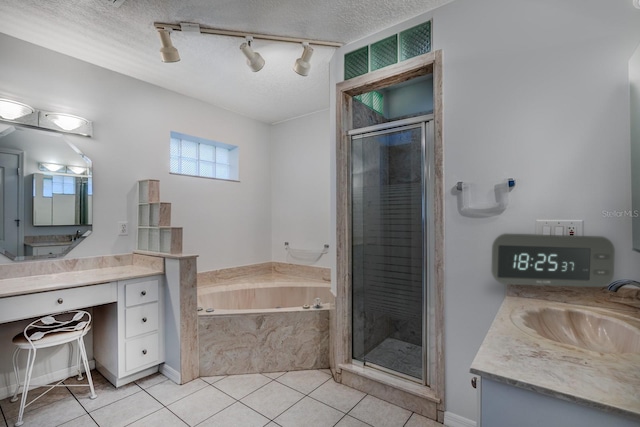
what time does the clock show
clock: 18:25:37
